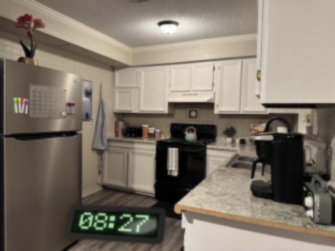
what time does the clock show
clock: 8:27
